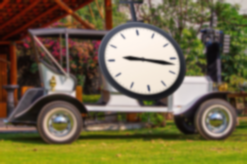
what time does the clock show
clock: 9:17
